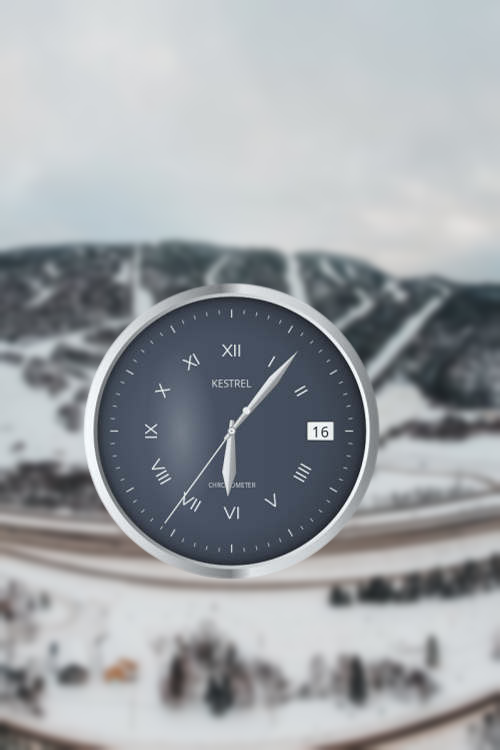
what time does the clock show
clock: 6:06:36
